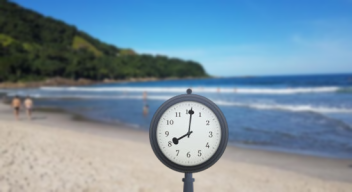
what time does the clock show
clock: 8:01
